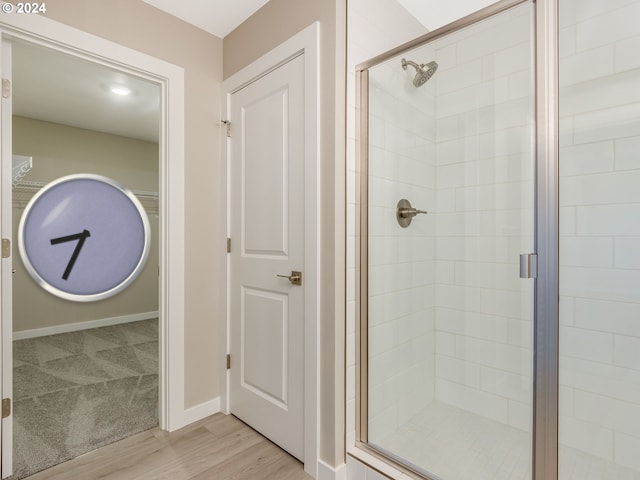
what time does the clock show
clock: 8:34
